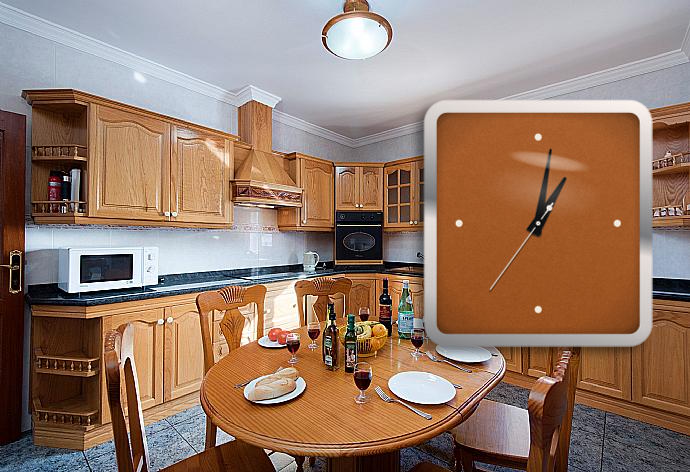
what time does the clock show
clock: 1:01:36
